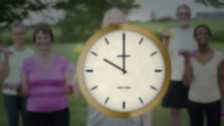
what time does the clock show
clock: 10:00
